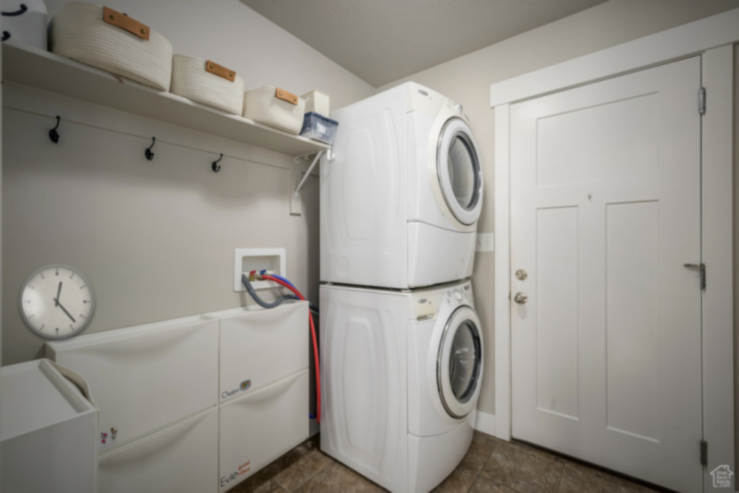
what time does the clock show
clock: 12:23
